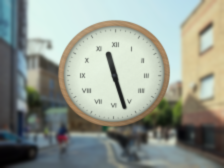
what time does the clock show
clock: 11:27
